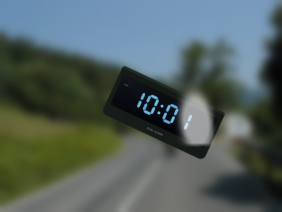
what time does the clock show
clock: 10:01
